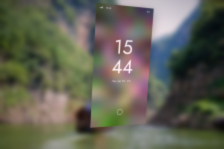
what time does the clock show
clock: 15:44
